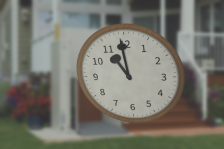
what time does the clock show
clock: 10:59
